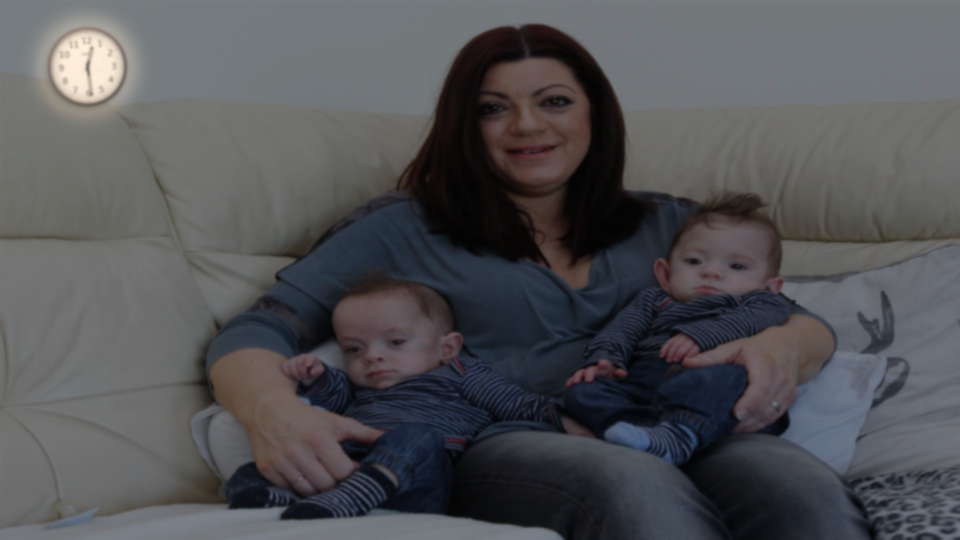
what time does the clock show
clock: 12:29
